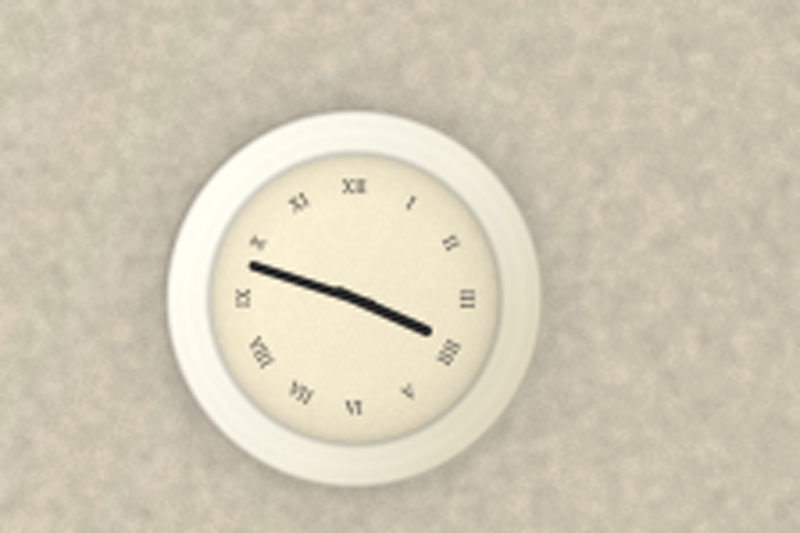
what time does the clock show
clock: 3:48
